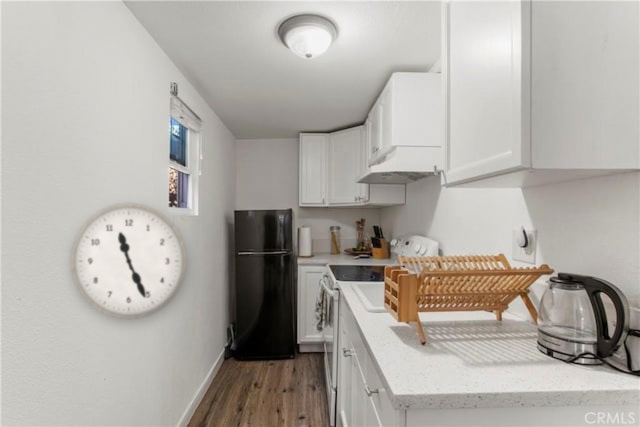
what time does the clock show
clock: 11:26
